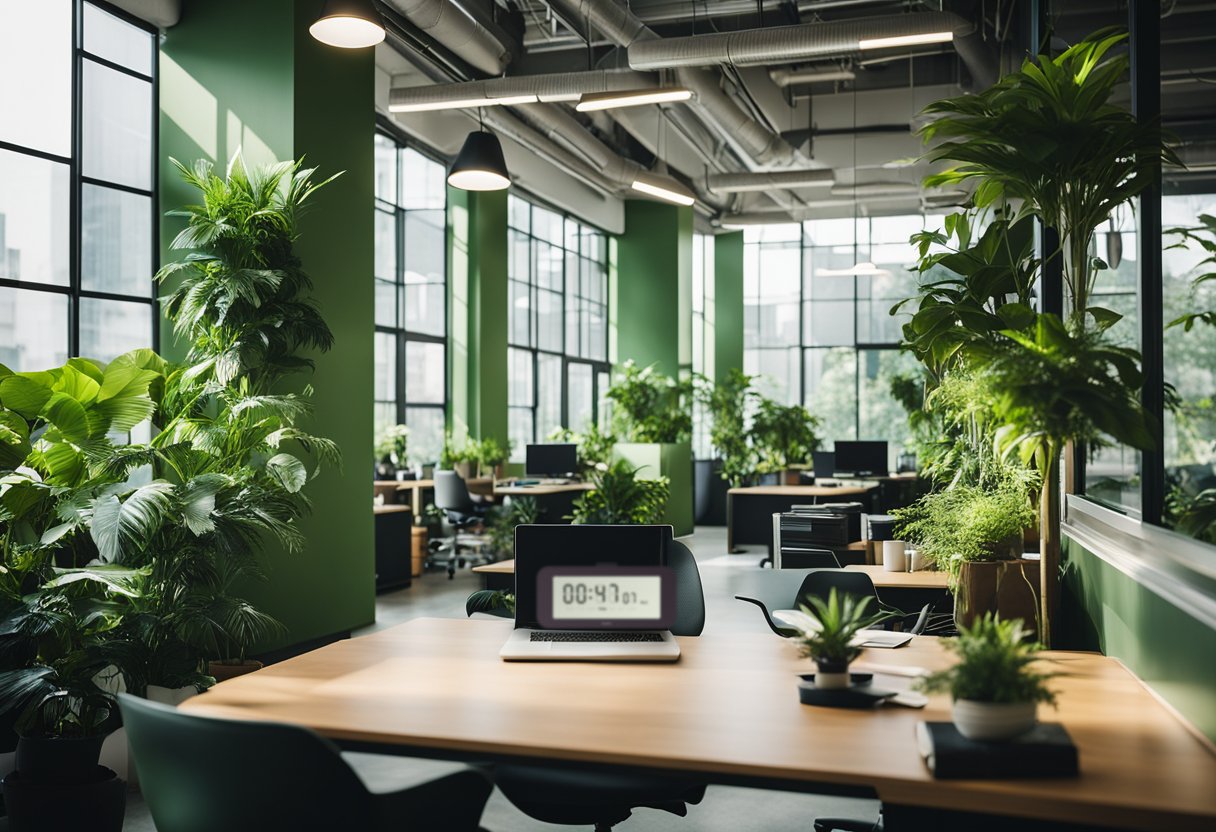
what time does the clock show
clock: 0:47
